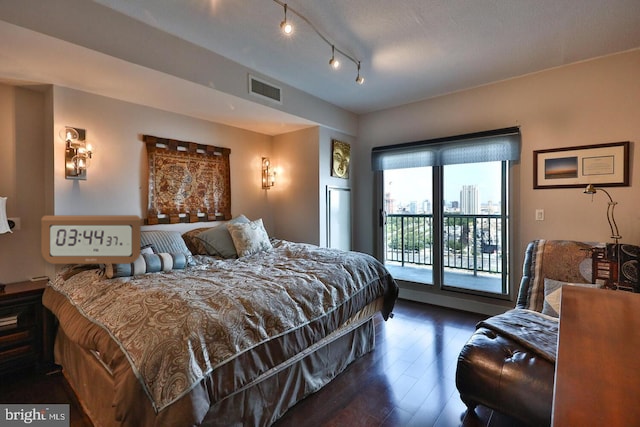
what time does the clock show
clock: 3:44:37
